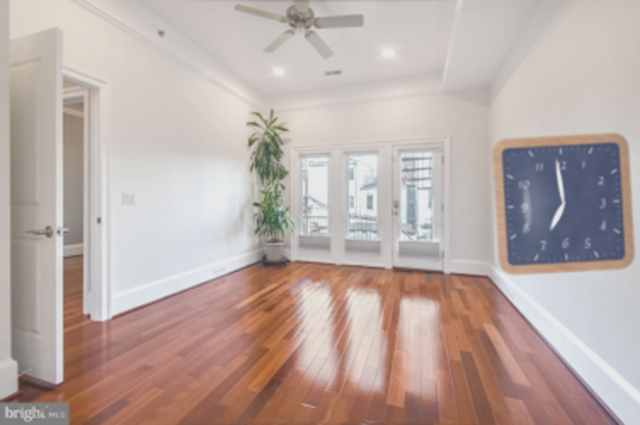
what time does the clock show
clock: 6:59
